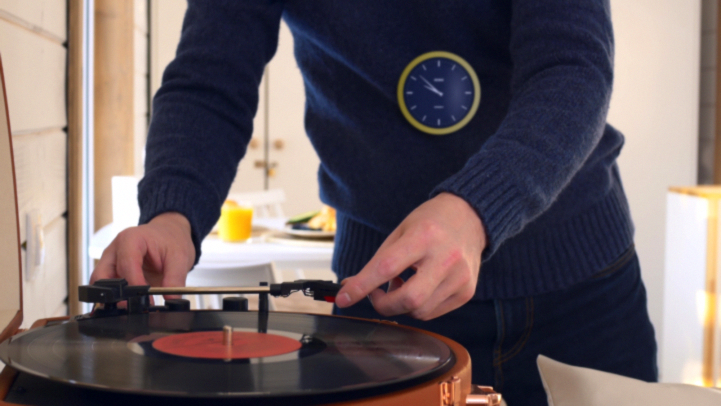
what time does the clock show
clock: 9:52
